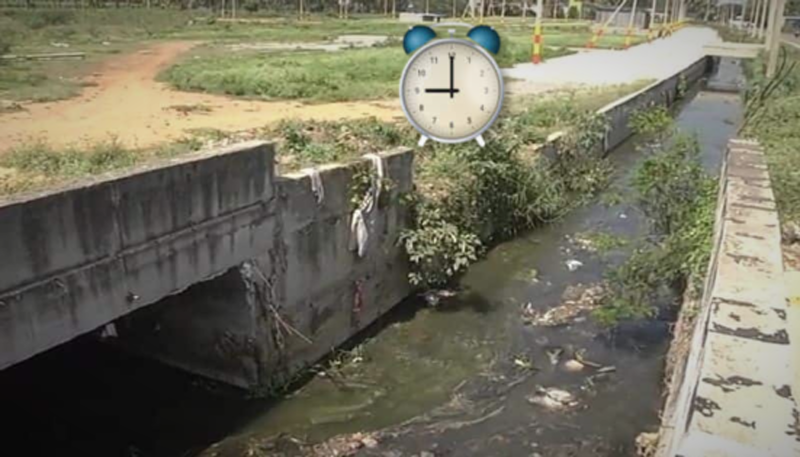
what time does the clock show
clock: 9:00
